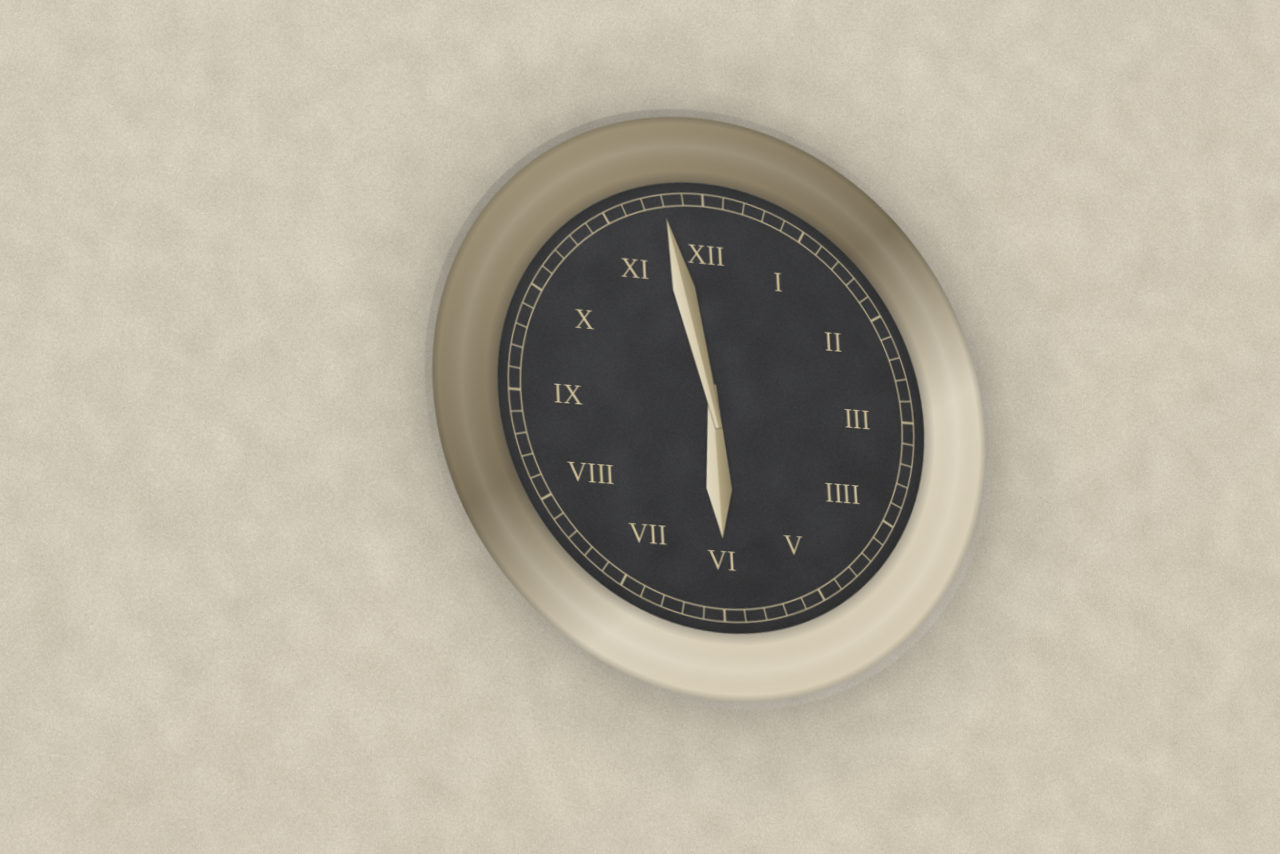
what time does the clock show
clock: 5:58
